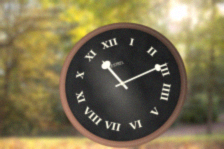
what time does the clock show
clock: 11:14
